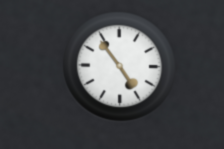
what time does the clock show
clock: 4:54
